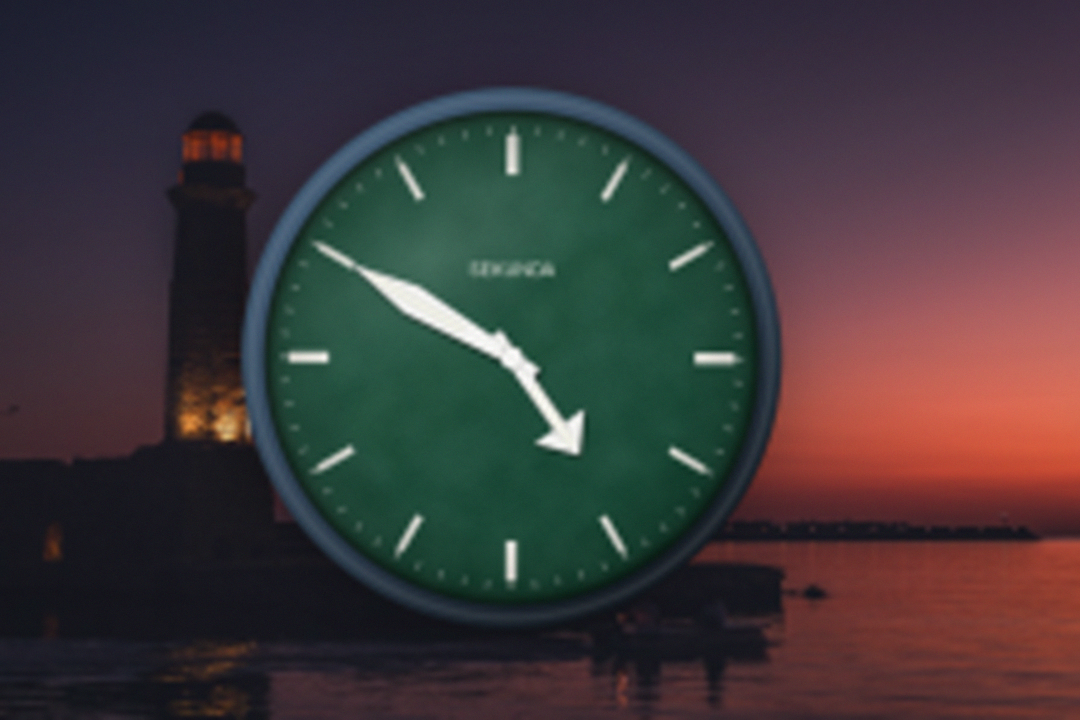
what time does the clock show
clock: 4:50
